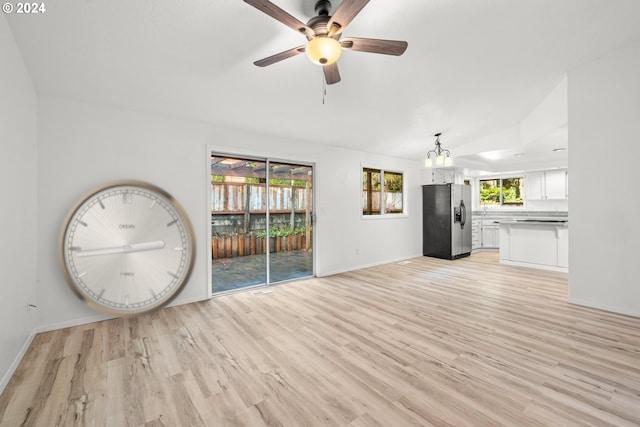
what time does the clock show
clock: 2:44
